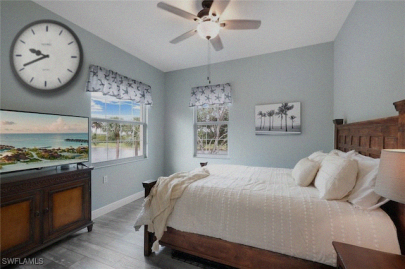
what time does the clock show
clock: 9:41
